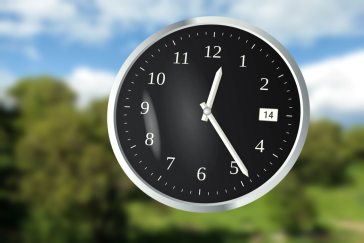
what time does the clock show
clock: 12:24
